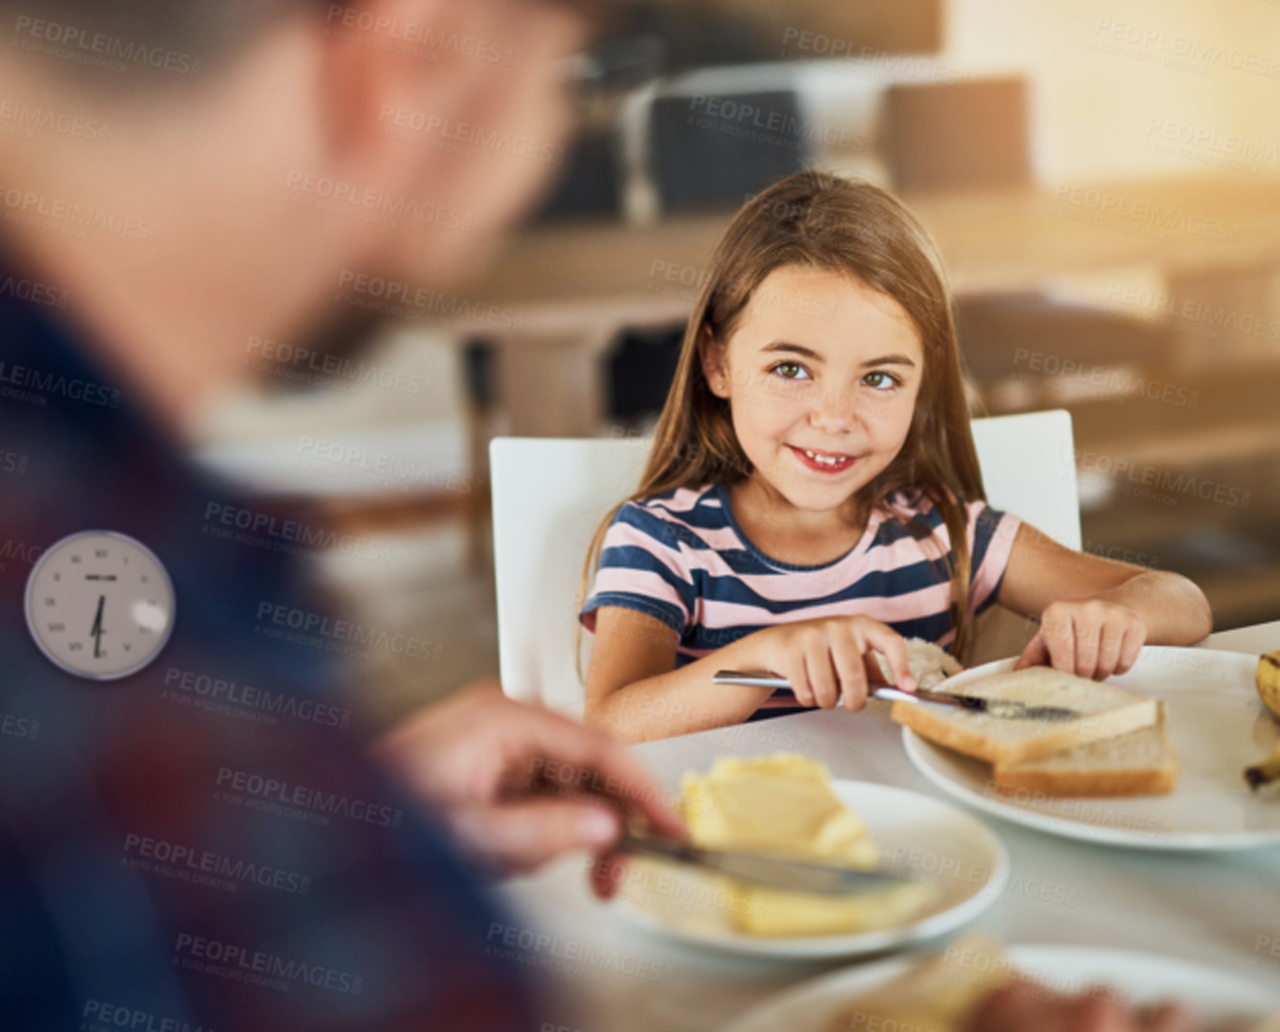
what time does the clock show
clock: 6:31
